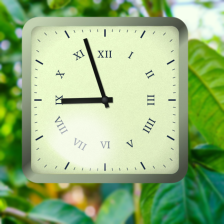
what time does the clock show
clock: 8:57
